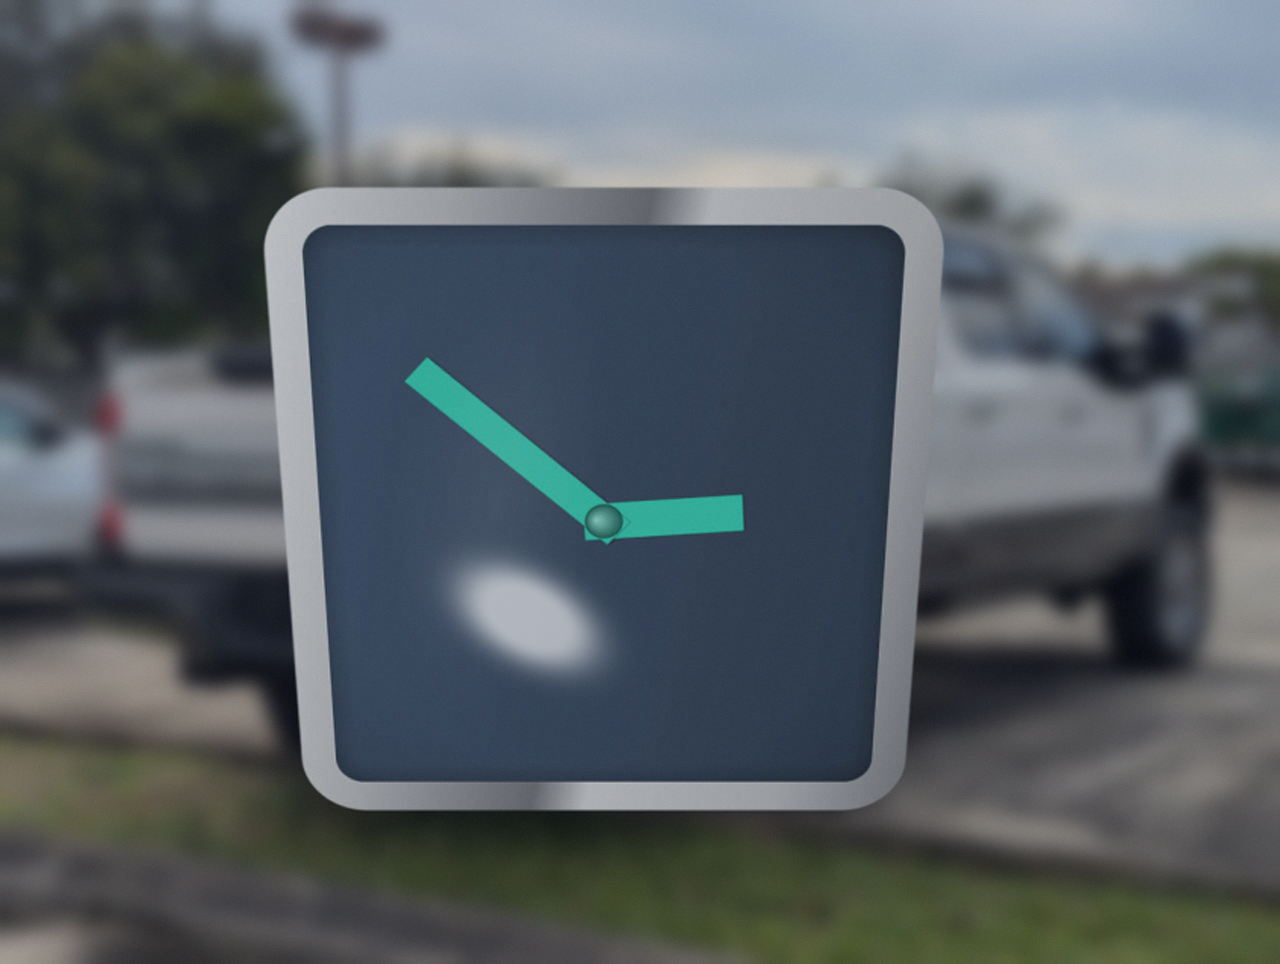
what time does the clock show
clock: 2:52
